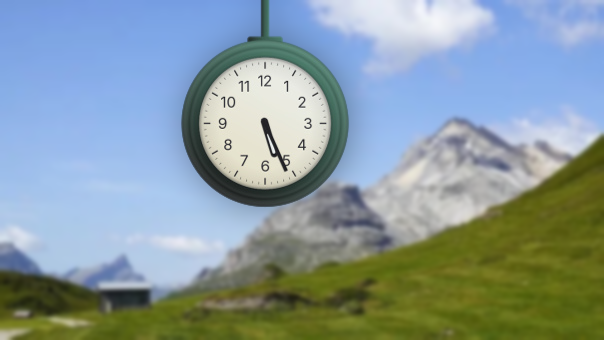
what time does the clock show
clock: 5:26
